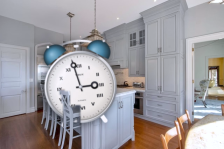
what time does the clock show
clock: 2:58
